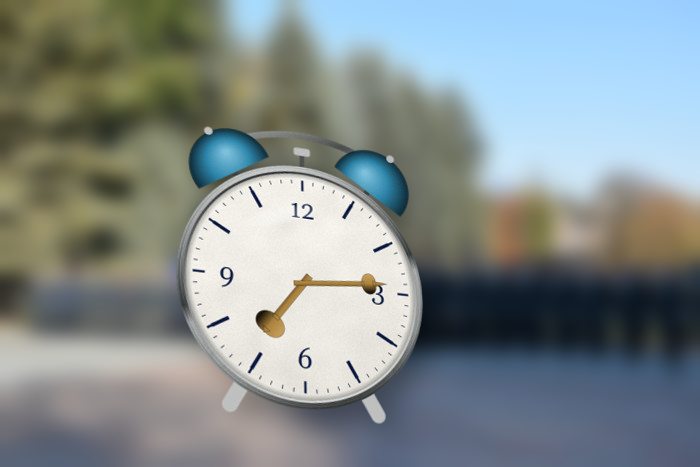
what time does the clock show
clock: 7:14
